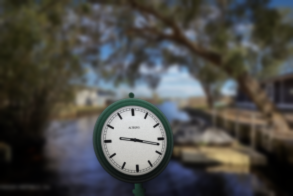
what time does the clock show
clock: 9:17
